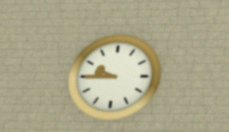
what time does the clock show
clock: 9:45
